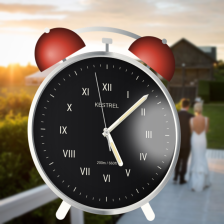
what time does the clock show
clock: 5:07:58
